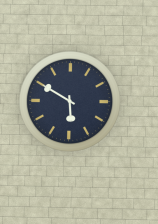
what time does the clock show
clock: 5:50
